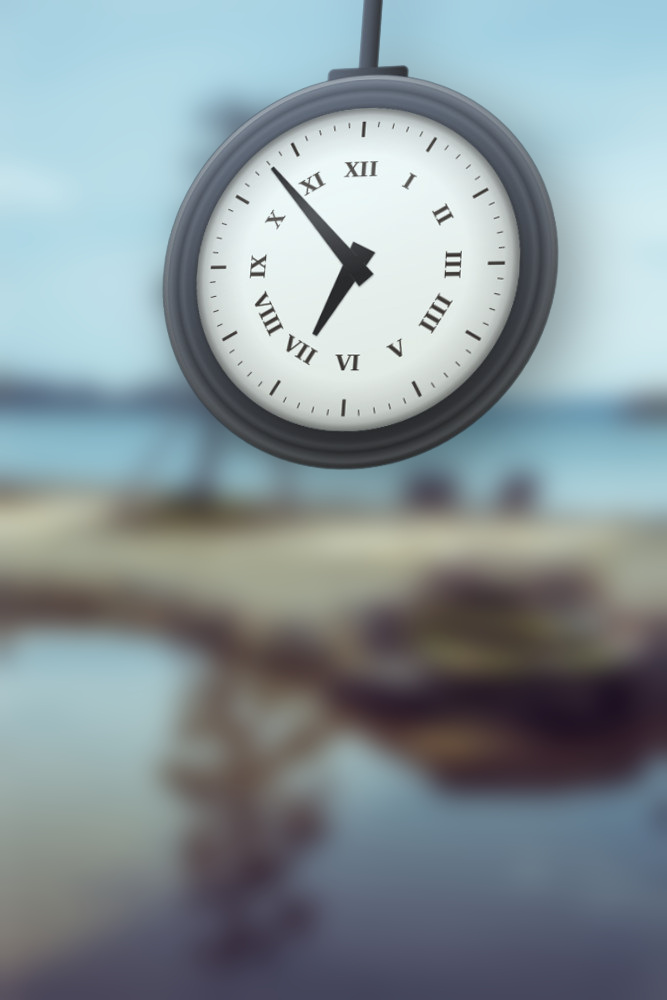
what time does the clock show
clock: 6:53
